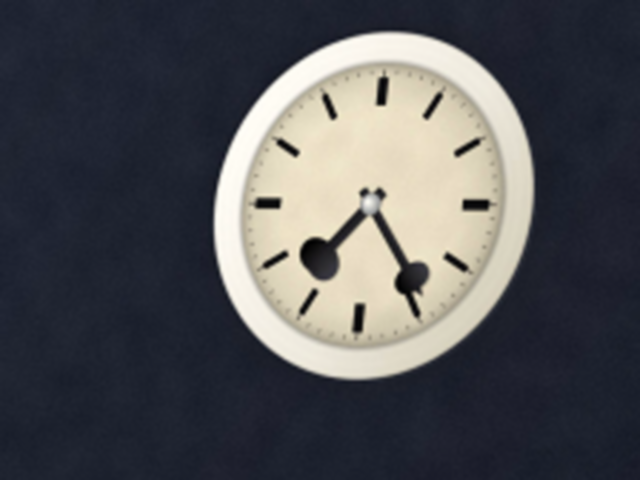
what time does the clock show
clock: 7:24
